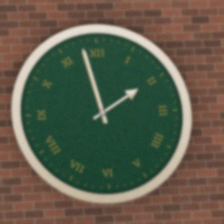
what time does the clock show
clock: 1:58
